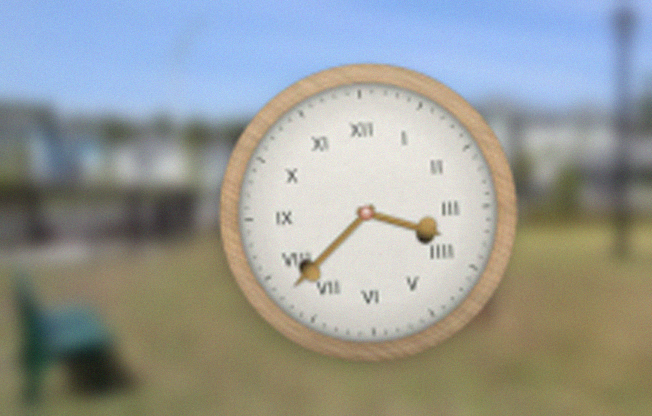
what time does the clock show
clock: 3:38
